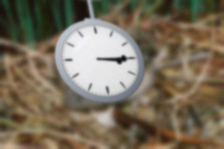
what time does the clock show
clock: 3:15
